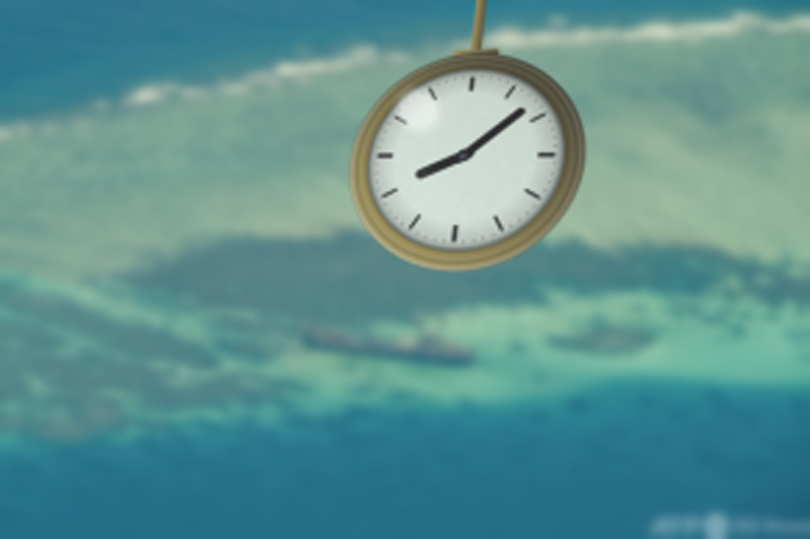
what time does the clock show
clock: 8:08
